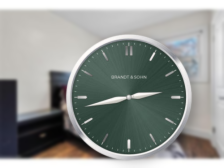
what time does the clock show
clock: 2:43
